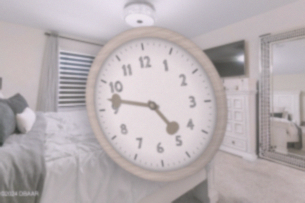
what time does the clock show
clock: 4:47
